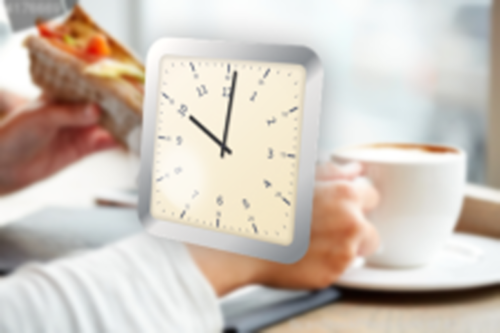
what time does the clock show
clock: 10:01
